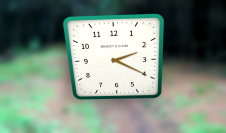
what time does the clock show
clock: 2:20
